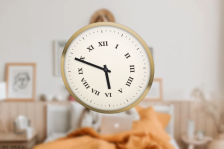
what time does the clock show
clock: 5:49
